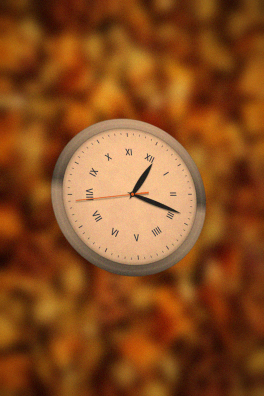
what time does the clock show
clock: 12:13:39
